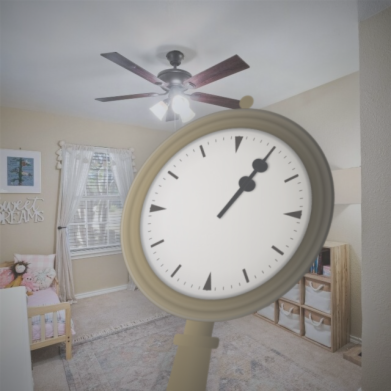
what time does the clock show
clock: 1:05
